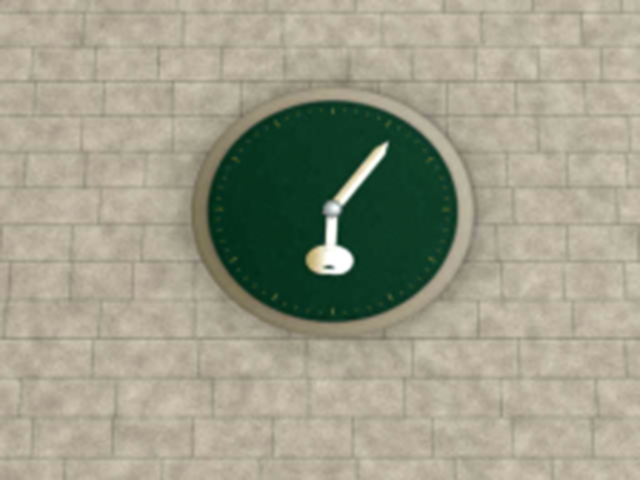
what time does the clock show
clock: 6:06
